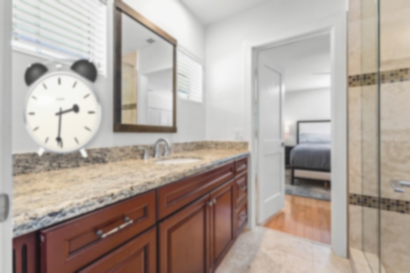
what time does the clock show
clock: 2:31
